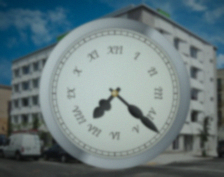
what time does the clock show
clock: 7:22
